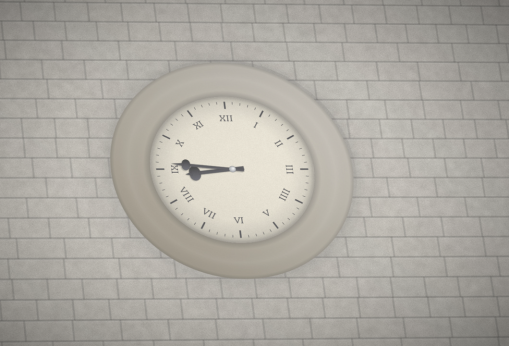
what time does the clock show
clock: 8:46
